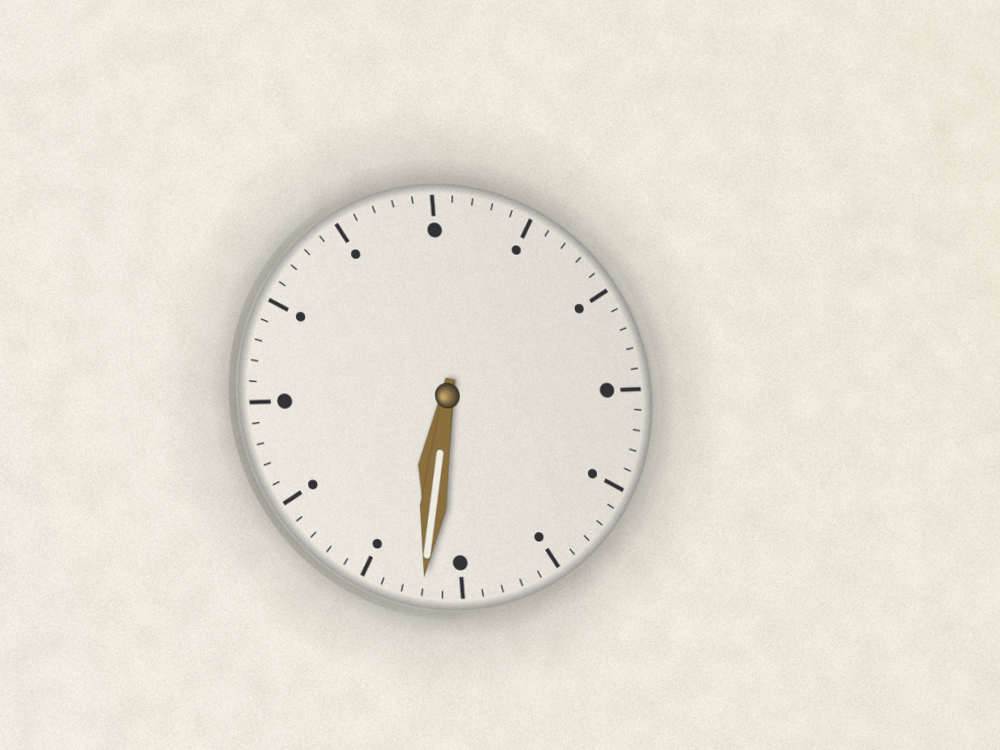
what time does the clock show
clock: 6:32
